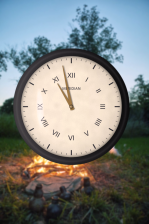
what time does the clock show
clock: 10:58
